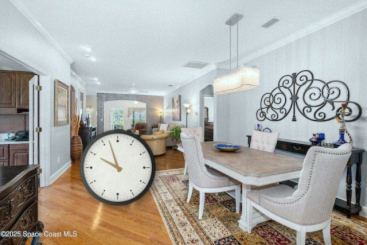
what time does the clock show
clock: 9:57
